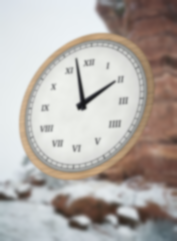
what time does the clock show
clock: 1:57
